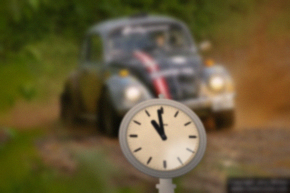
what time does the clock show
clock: 10:59
